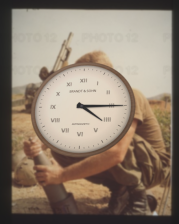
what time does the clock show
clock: 4:15
